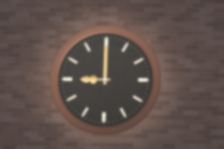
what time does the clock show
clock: 9:00
